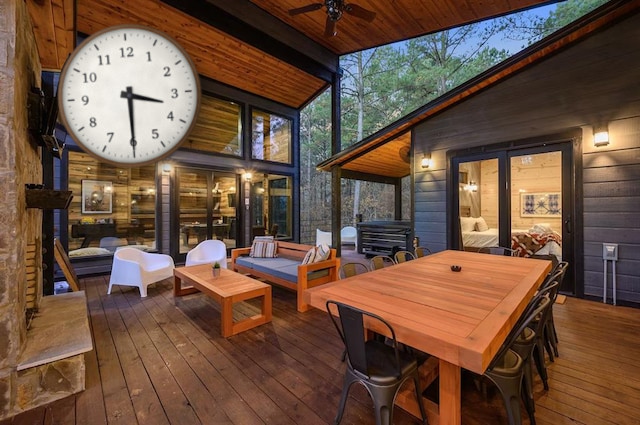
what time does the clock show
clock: 3:30
